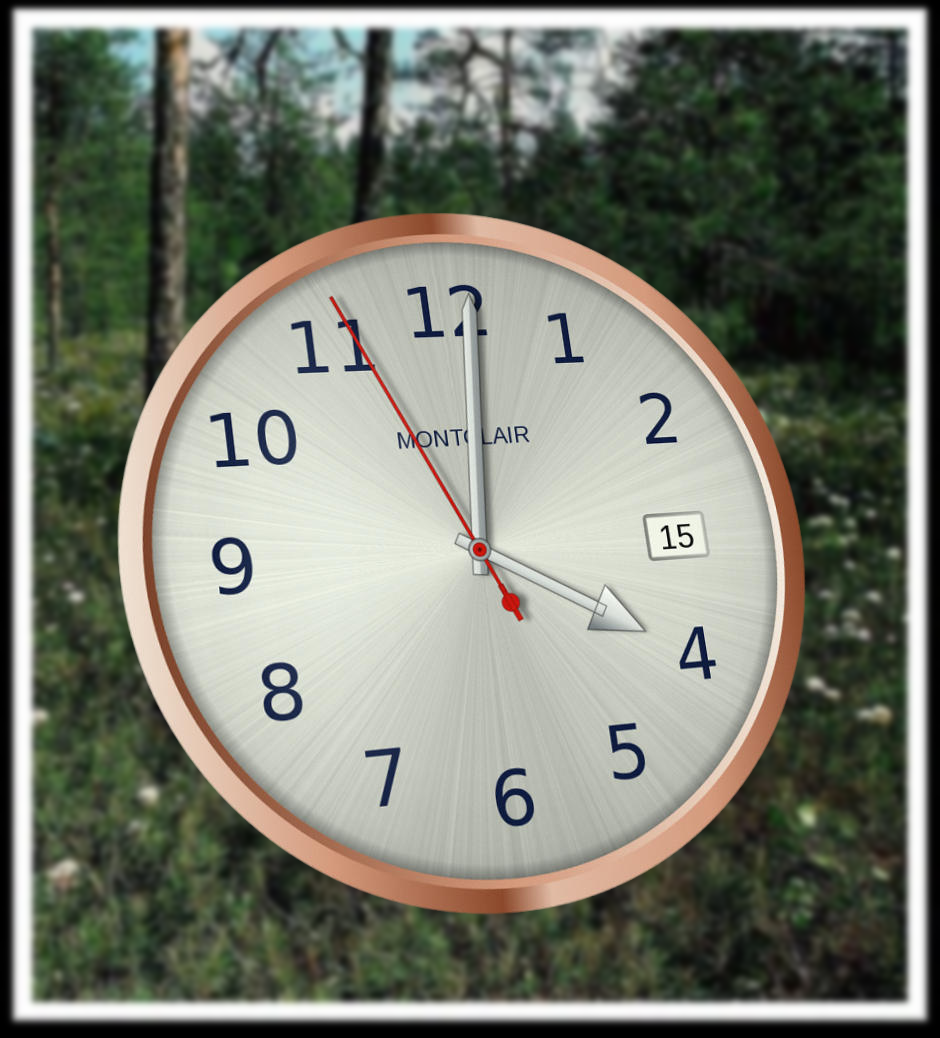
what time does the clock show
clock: 4:00:56
